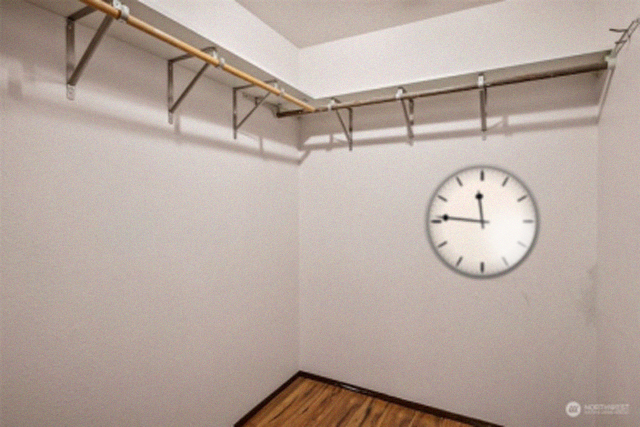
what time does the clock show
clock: 11:46
